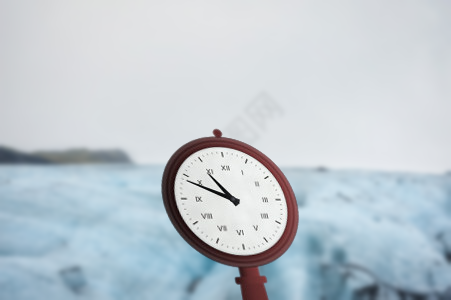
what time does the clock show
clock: 10:49
